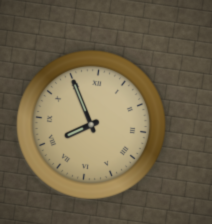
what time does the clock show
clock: 7:55
